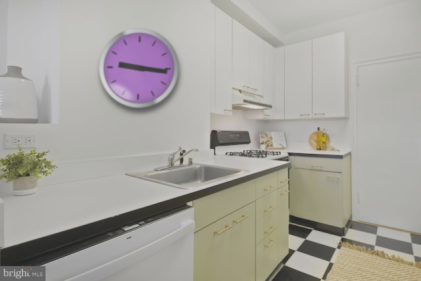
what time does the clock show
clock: 9:16
